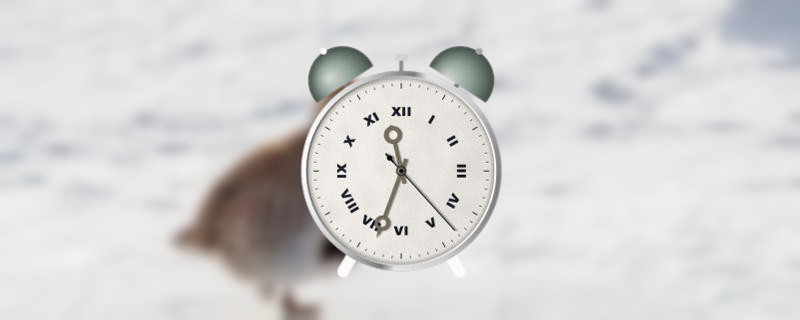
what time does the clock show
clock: 11:33:23
